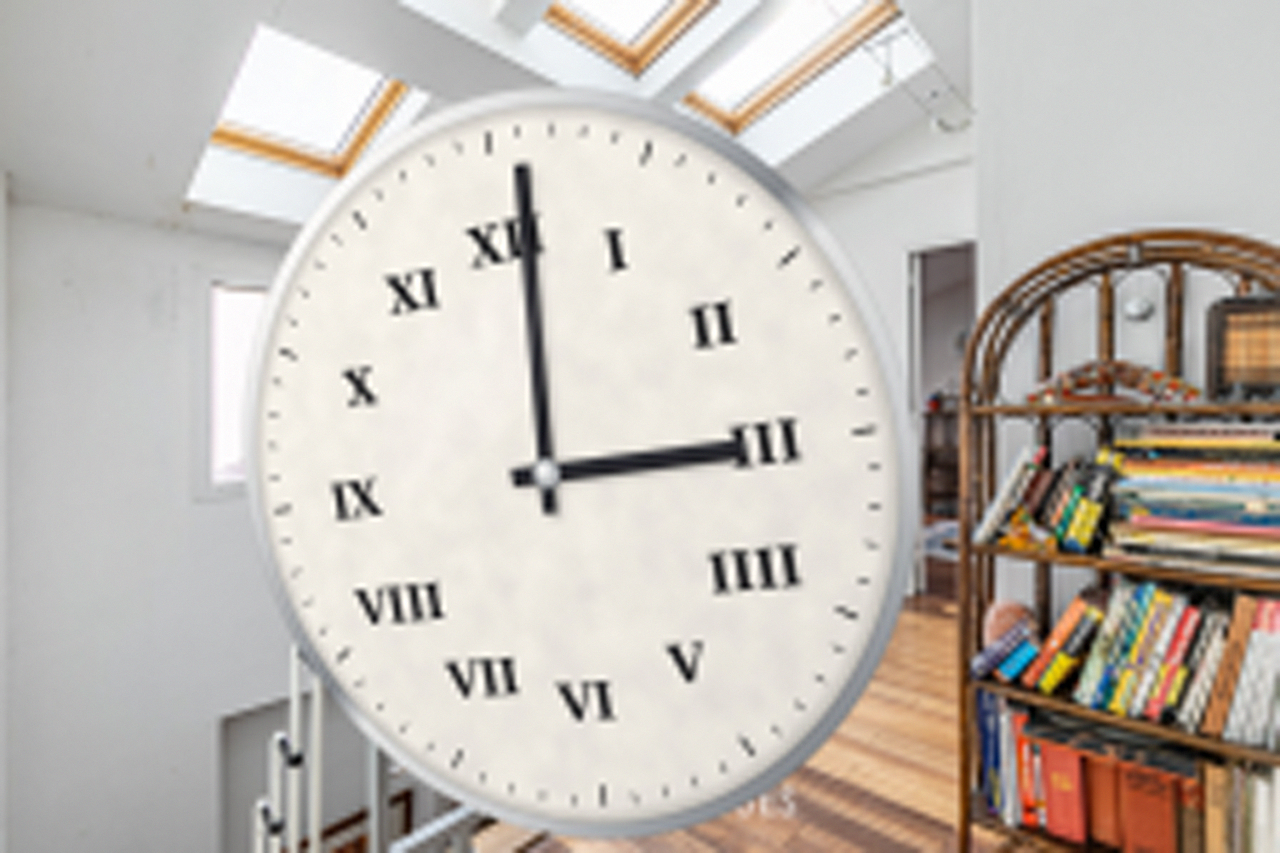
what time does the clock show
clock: 3:01
